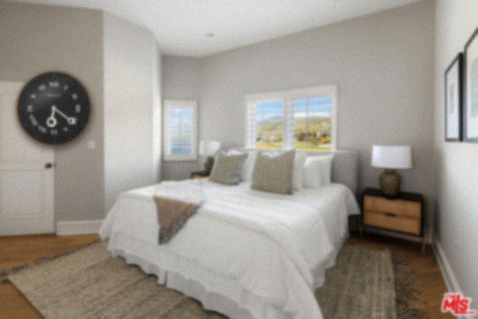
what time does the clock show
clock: 6:21
